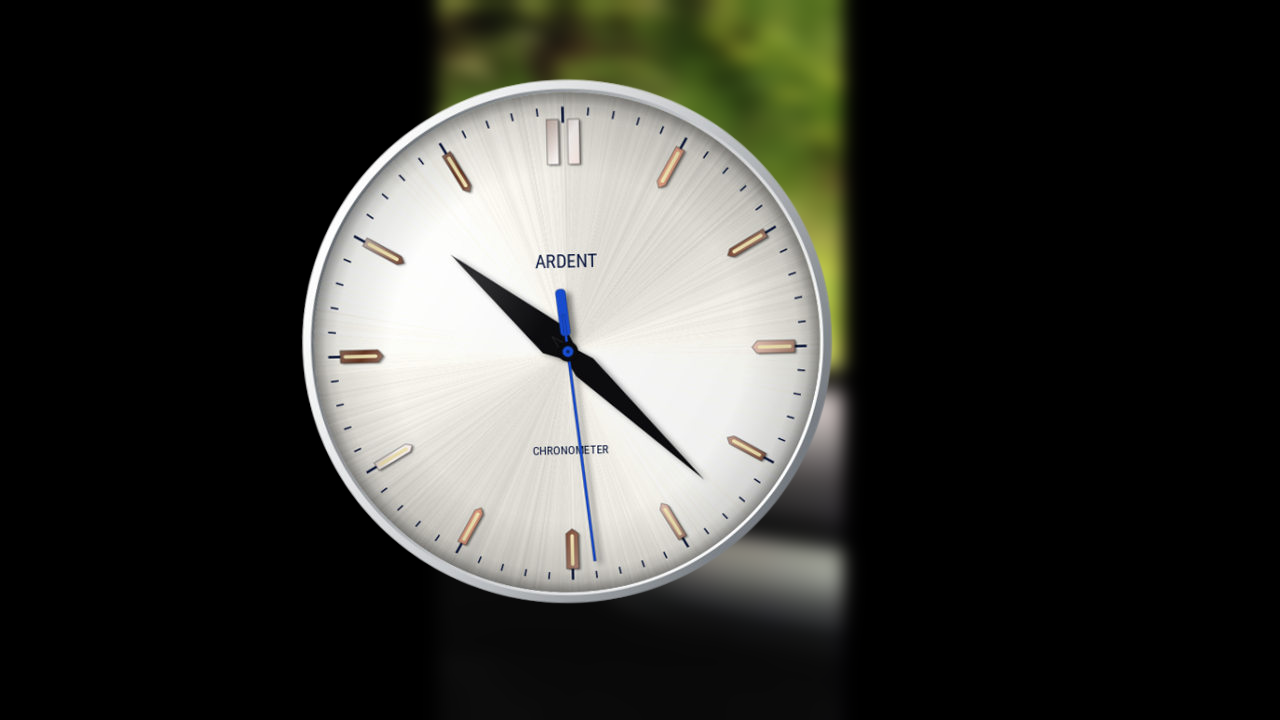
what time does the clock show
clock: 10:22:29
